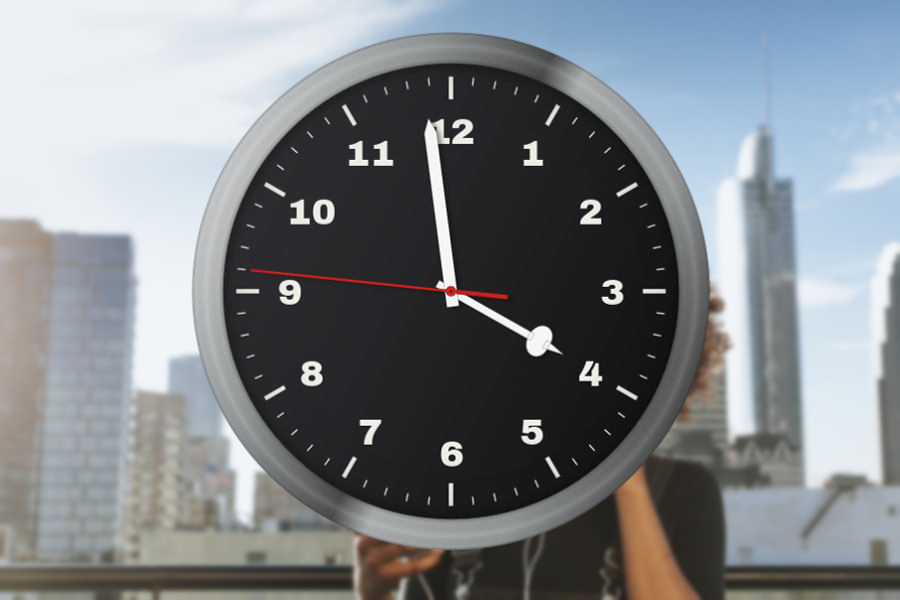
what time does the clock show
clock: 3:58:46
